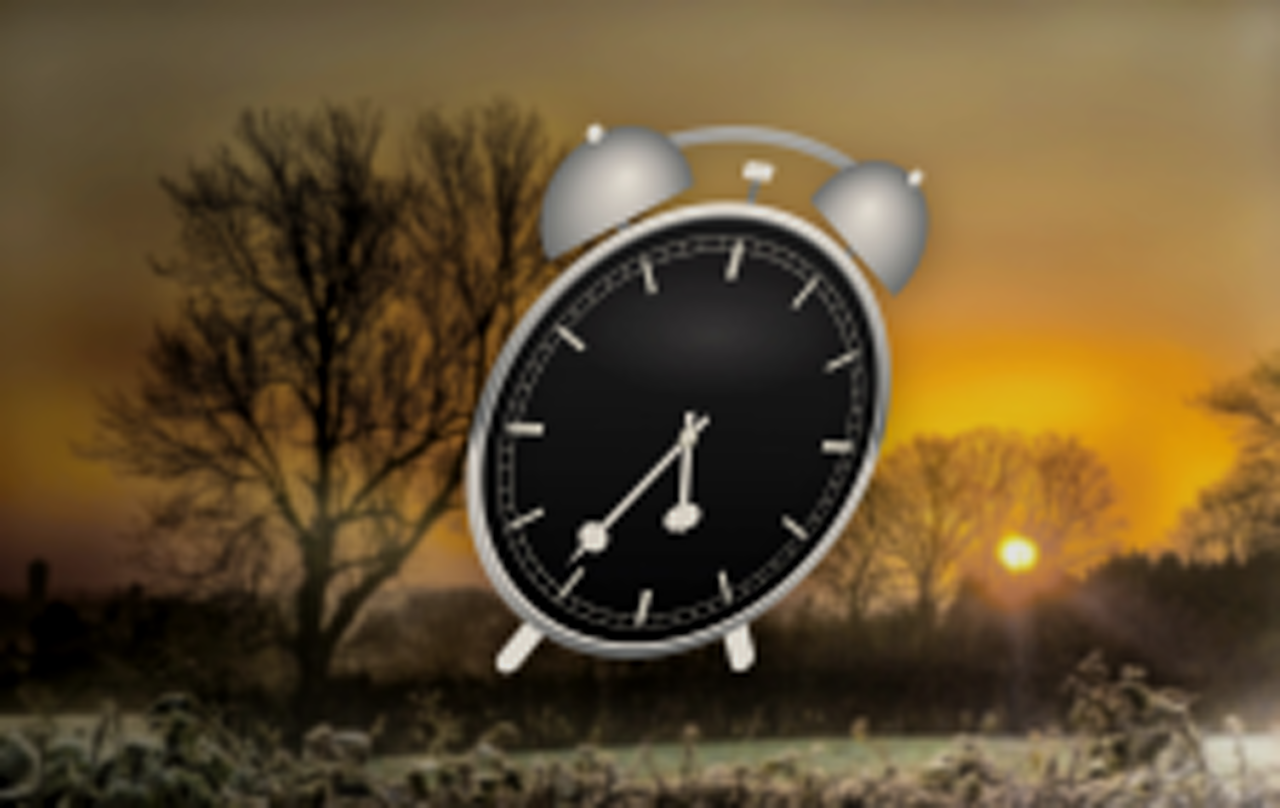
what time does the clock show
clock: 5:36
